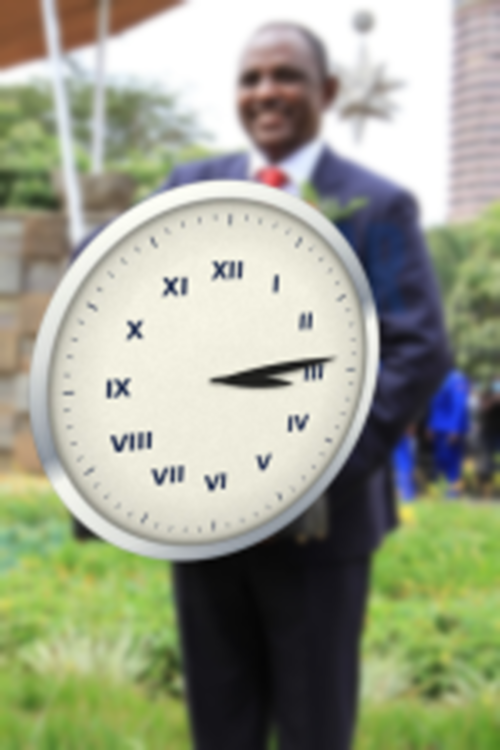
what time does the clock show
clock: 3:14
